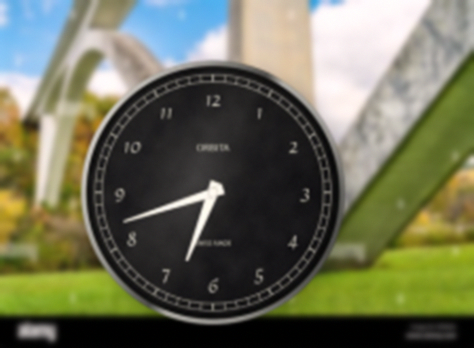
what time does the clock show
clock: 6:42
